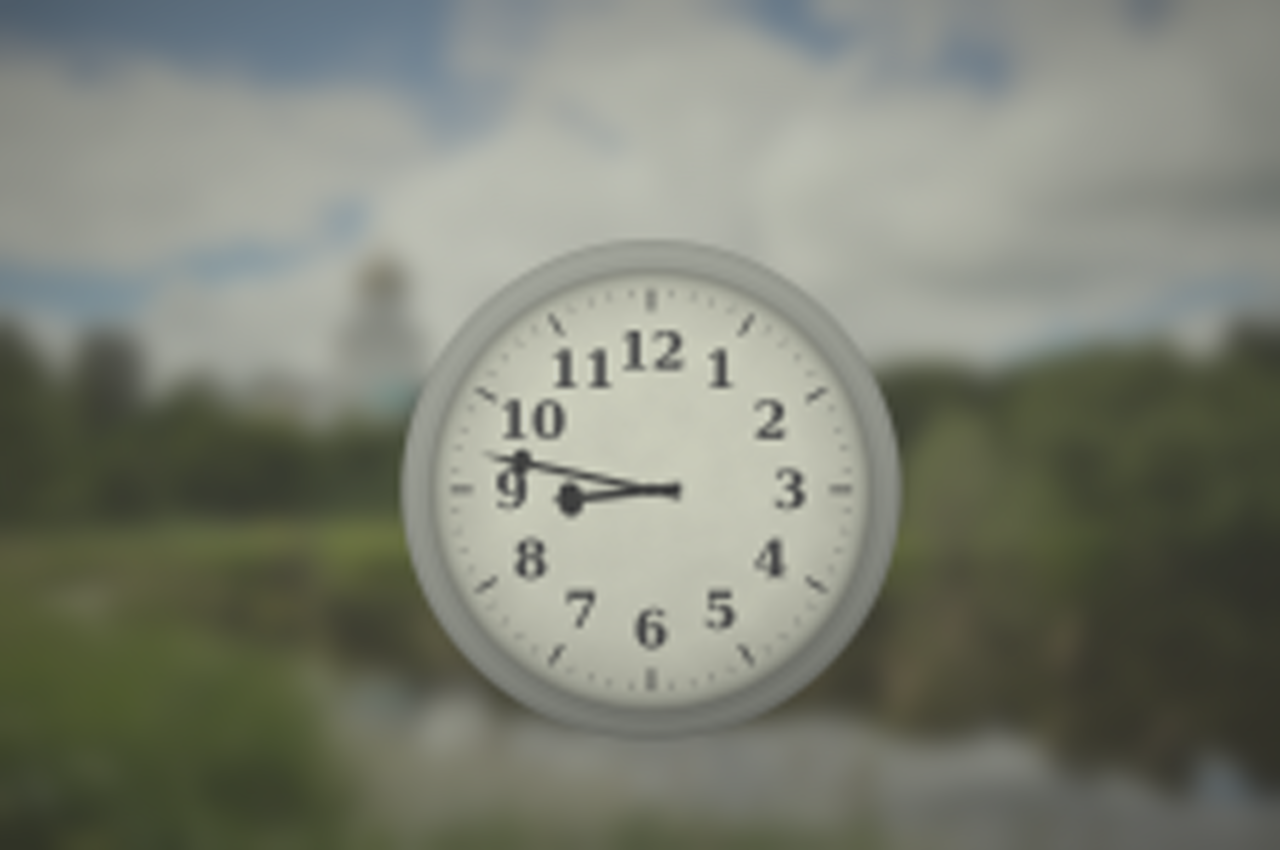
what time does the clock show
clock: 8:47
